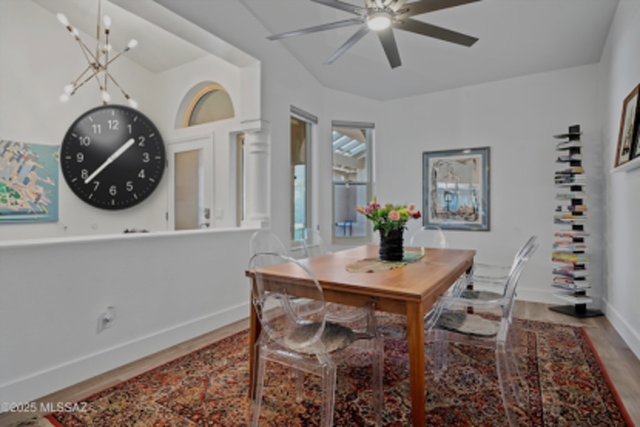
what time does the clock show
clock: 1:38
